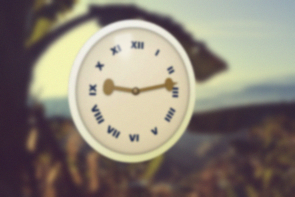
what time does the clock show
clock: 9:13
